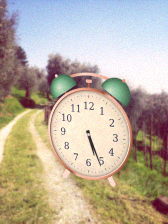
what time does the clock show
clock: 5:26
